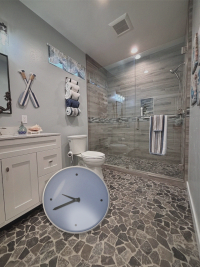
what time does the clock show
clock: 9:41
